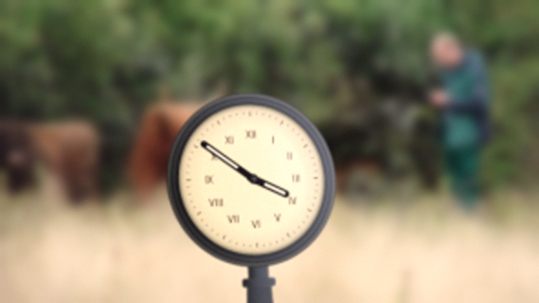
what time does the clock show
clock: 3:51
